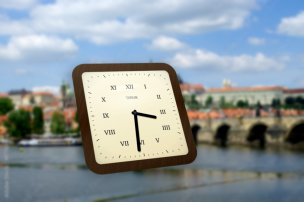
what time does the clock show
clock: 3:31
